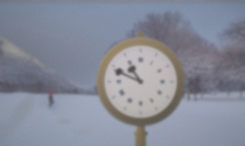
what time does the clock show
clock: 10:49
